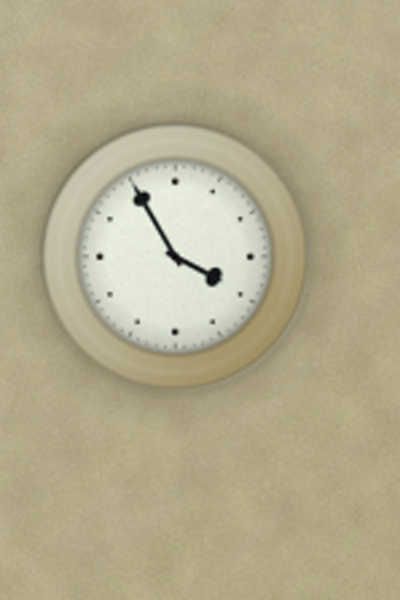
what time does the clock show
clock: 3:55
